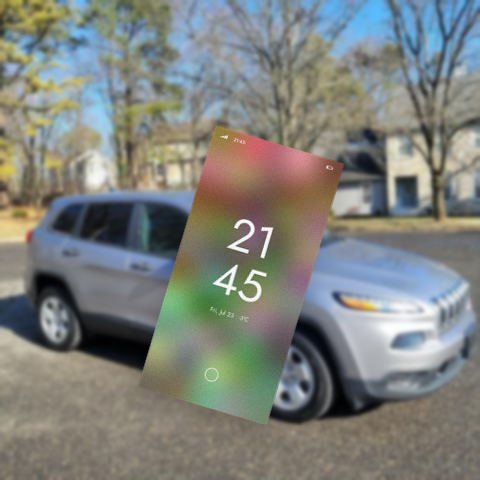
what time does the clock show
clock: 21:45
